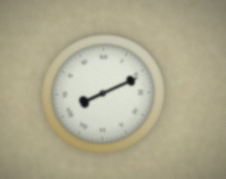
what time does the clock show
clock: 8:11
